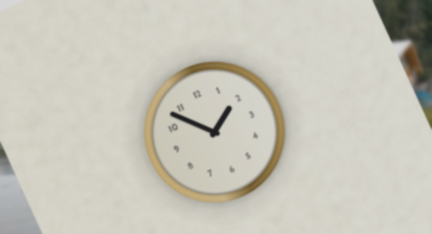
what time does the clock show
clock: 1:53
